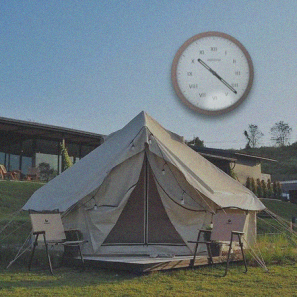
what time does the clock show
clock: 10:22
